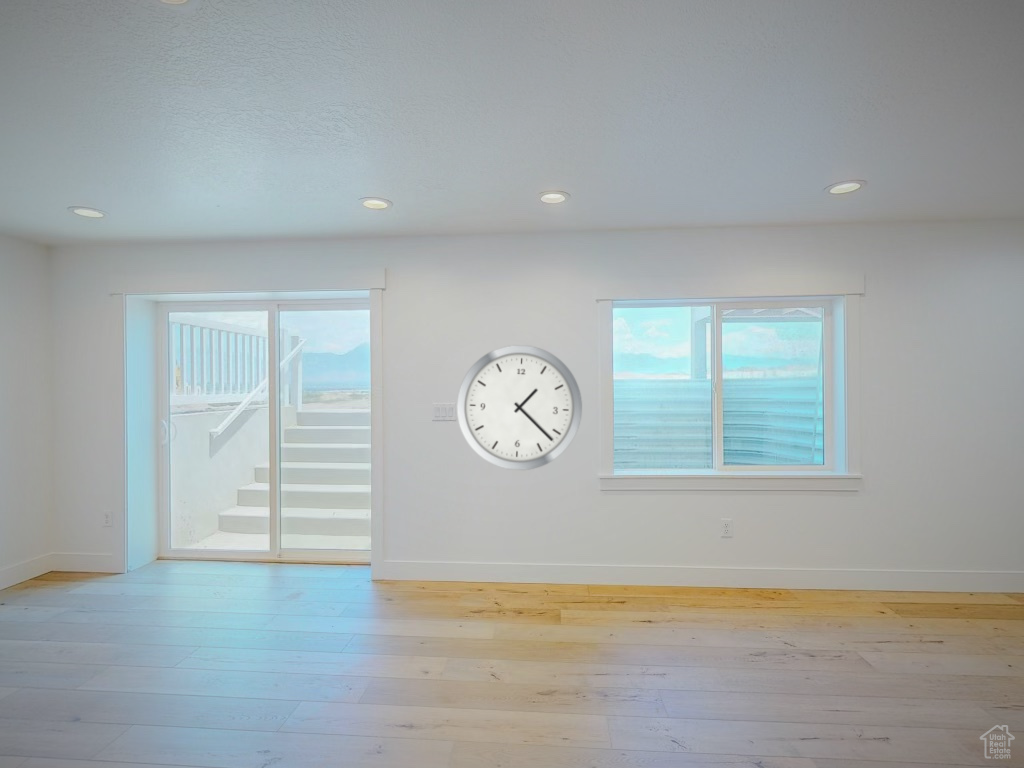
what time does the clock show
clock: 1:22
